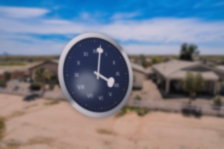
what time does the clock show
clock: 4:02
